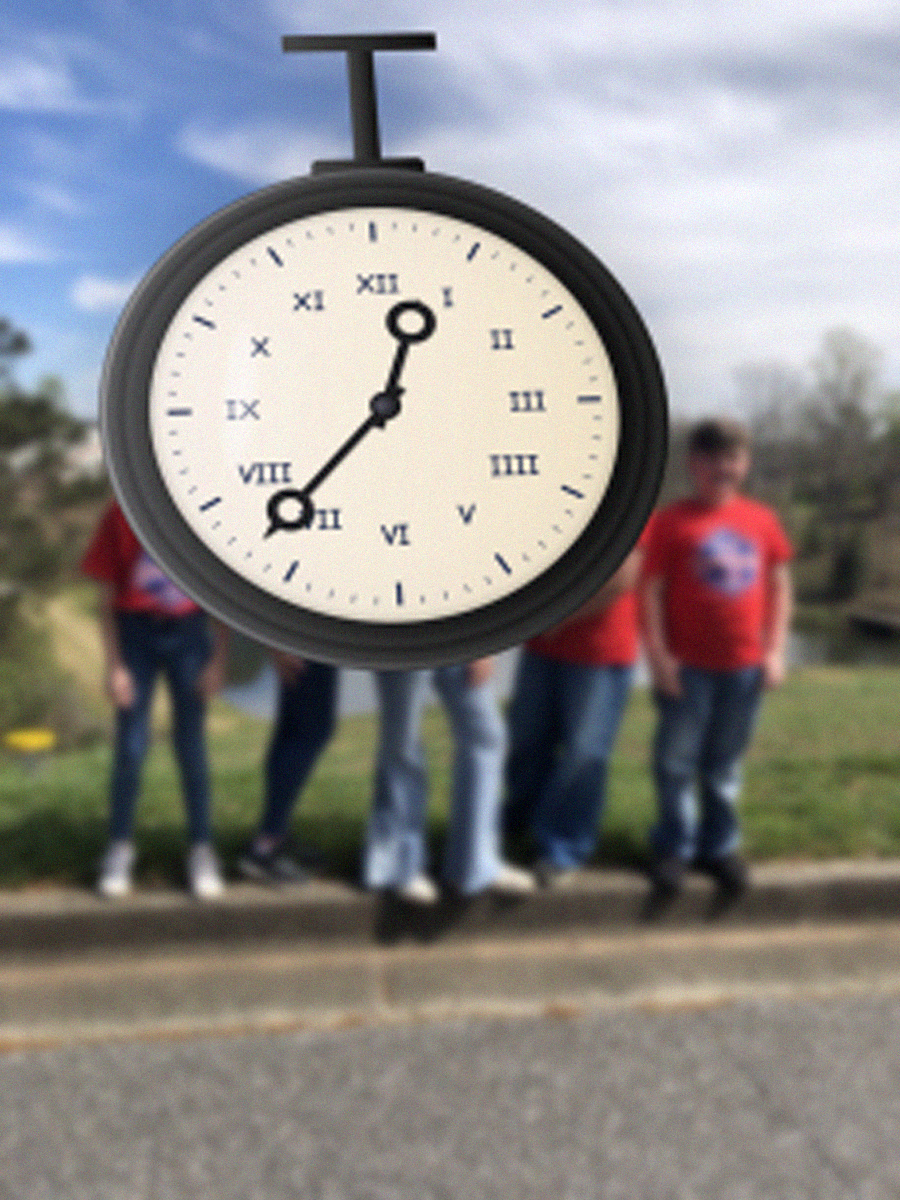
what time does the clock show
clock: 12:37
